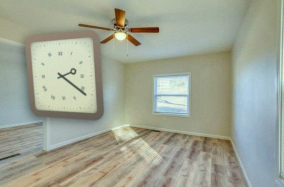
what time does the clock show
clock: 2:21
